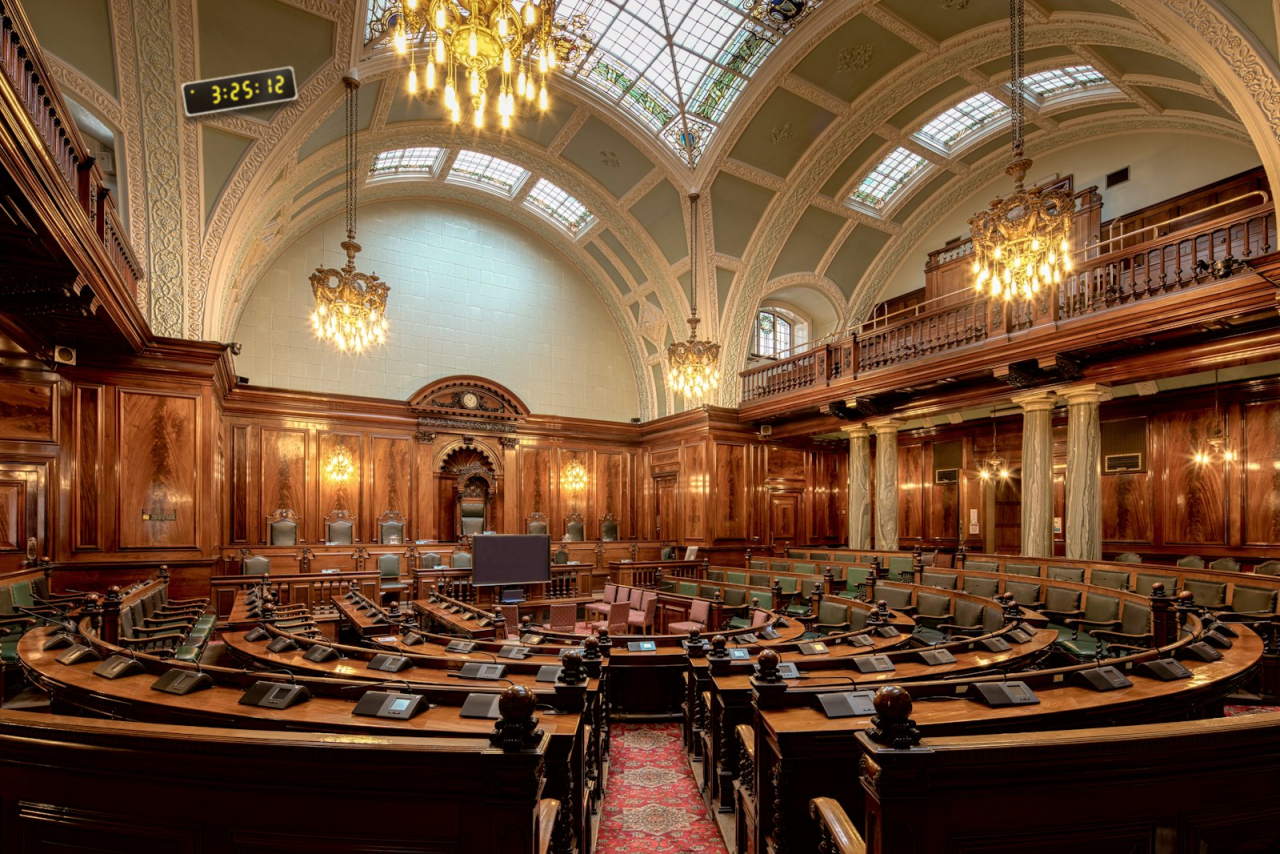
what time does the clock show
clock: 3:25:12
